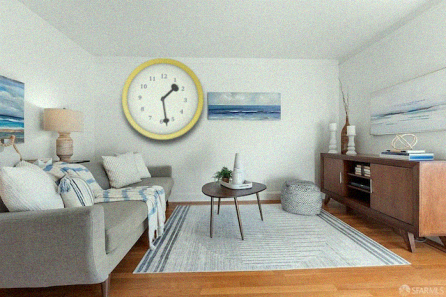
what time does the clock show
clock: 1:28
